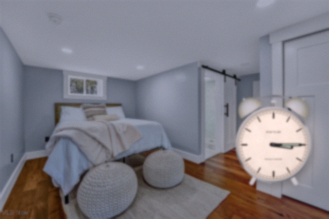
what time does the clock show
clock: 3:15
